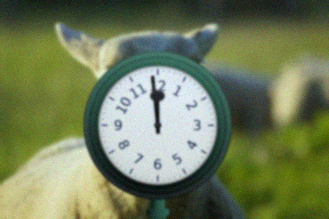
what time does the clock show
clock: 11:59
